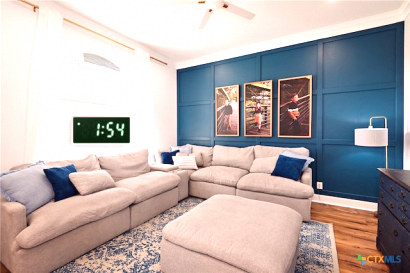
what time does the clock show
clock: 1:54
